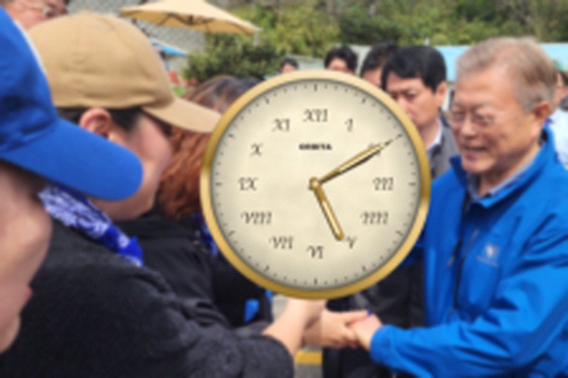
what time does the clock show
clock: 5:10
